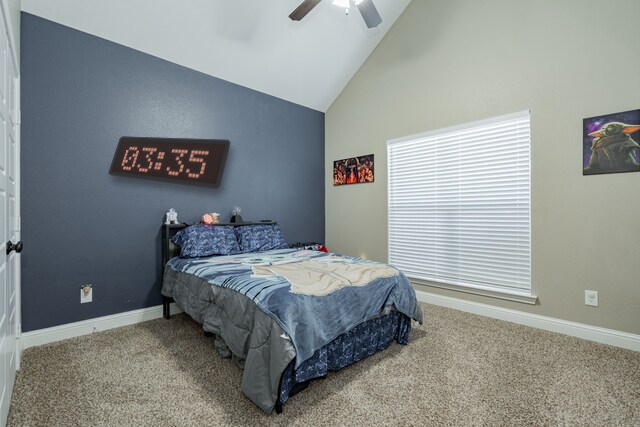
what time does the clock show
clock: 3:35
